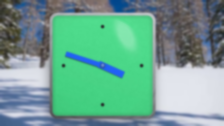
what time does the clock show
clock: 3:48
